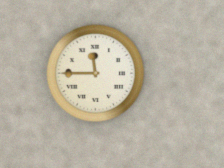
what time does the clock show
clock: 11:45
